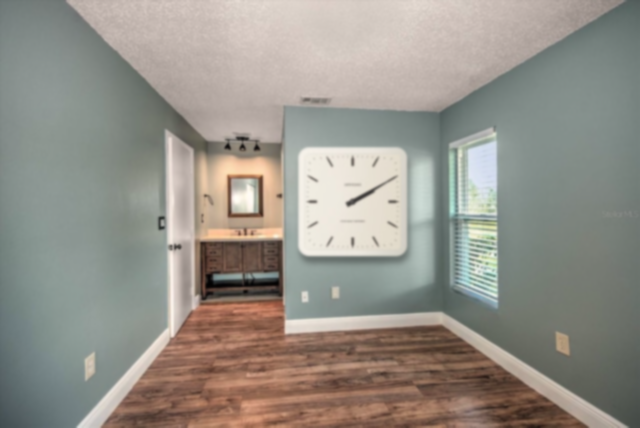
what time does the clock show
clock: 2:10
